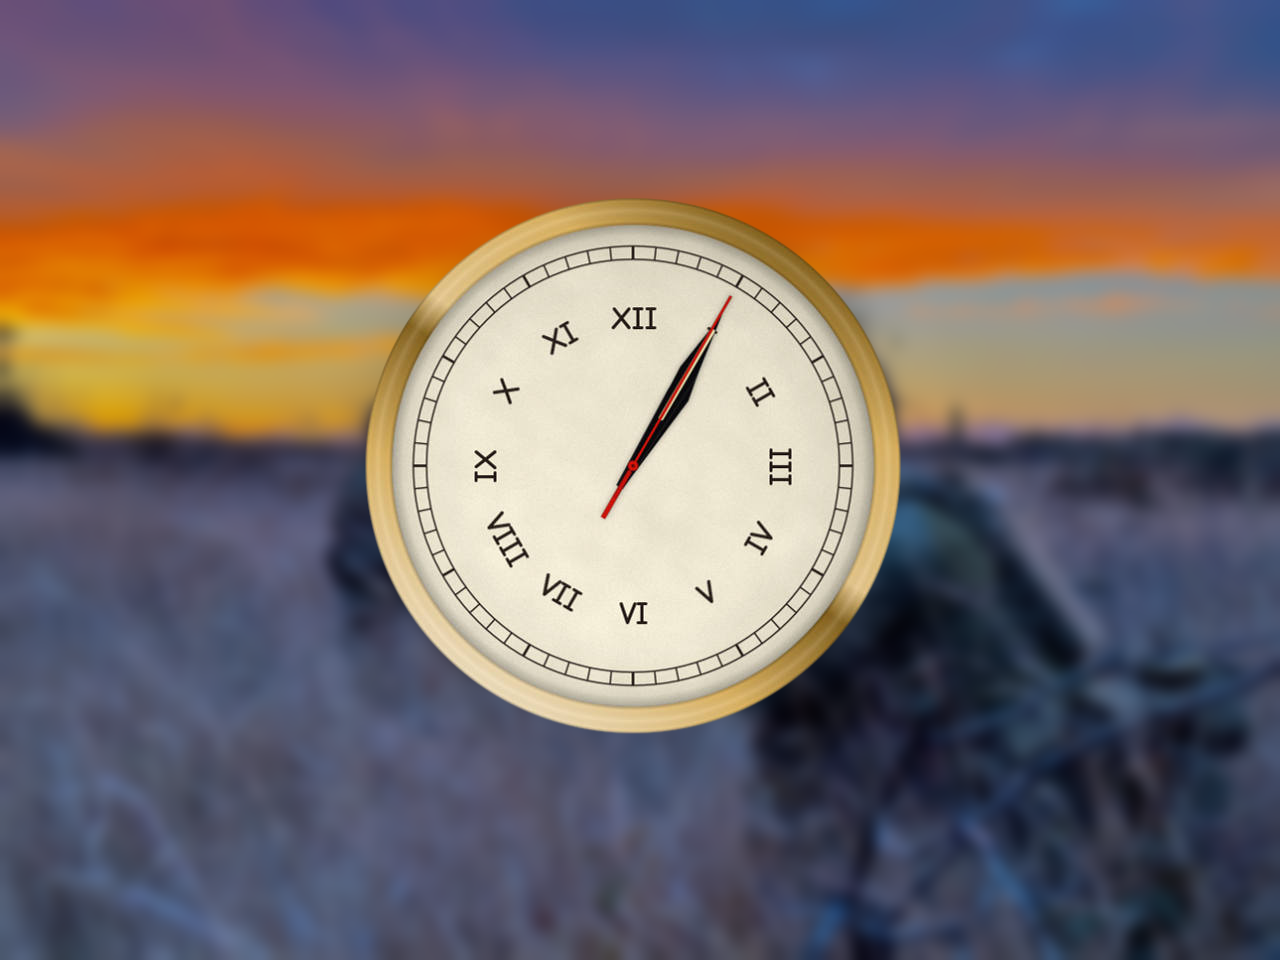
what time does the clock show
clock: 1:05:05
